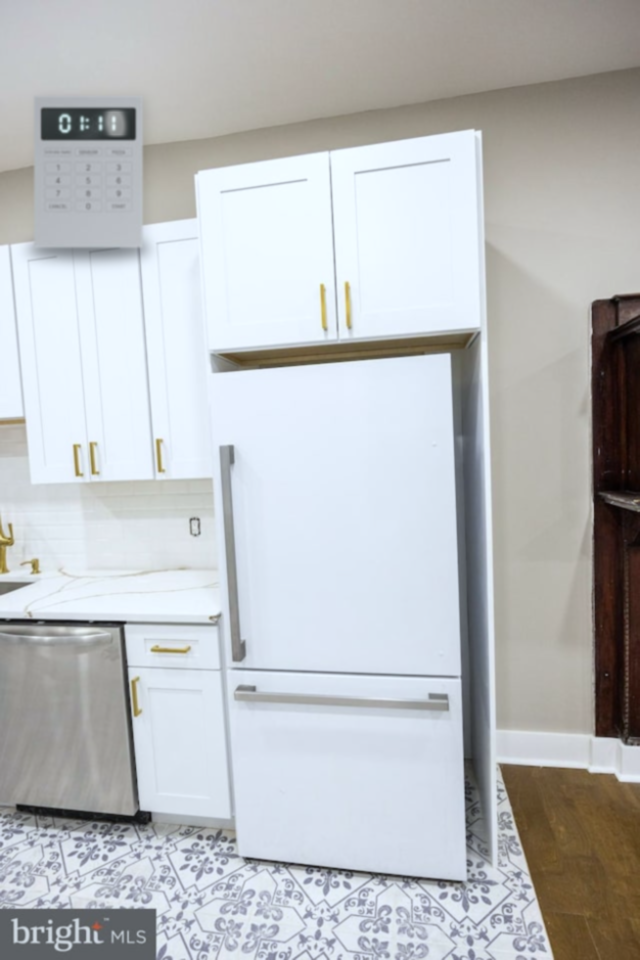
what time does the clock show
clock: 1:11
